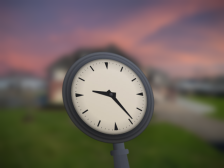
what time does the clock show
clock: 9:24
